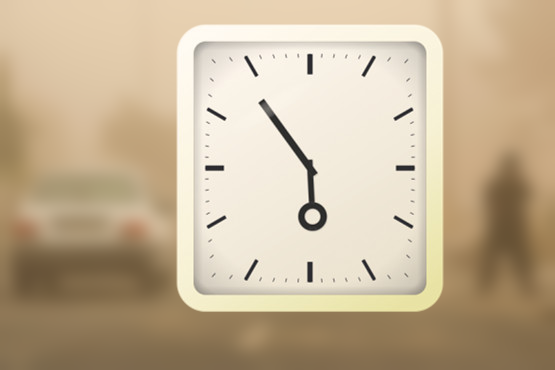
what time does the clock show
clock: 5:54
